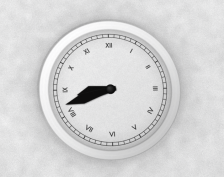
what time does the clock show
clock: 8:42
